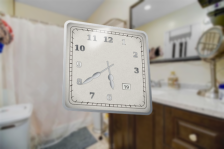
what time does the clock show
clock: 5:39
